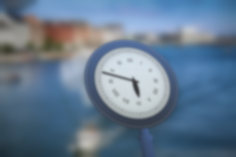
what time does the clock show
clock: 5:48
